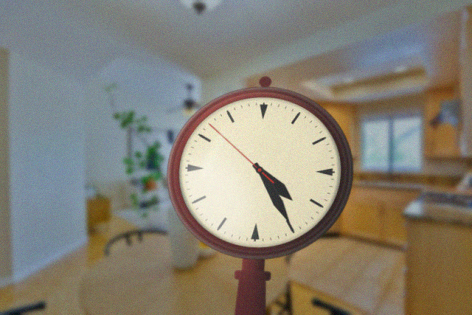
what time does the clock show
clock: 4:24:52
